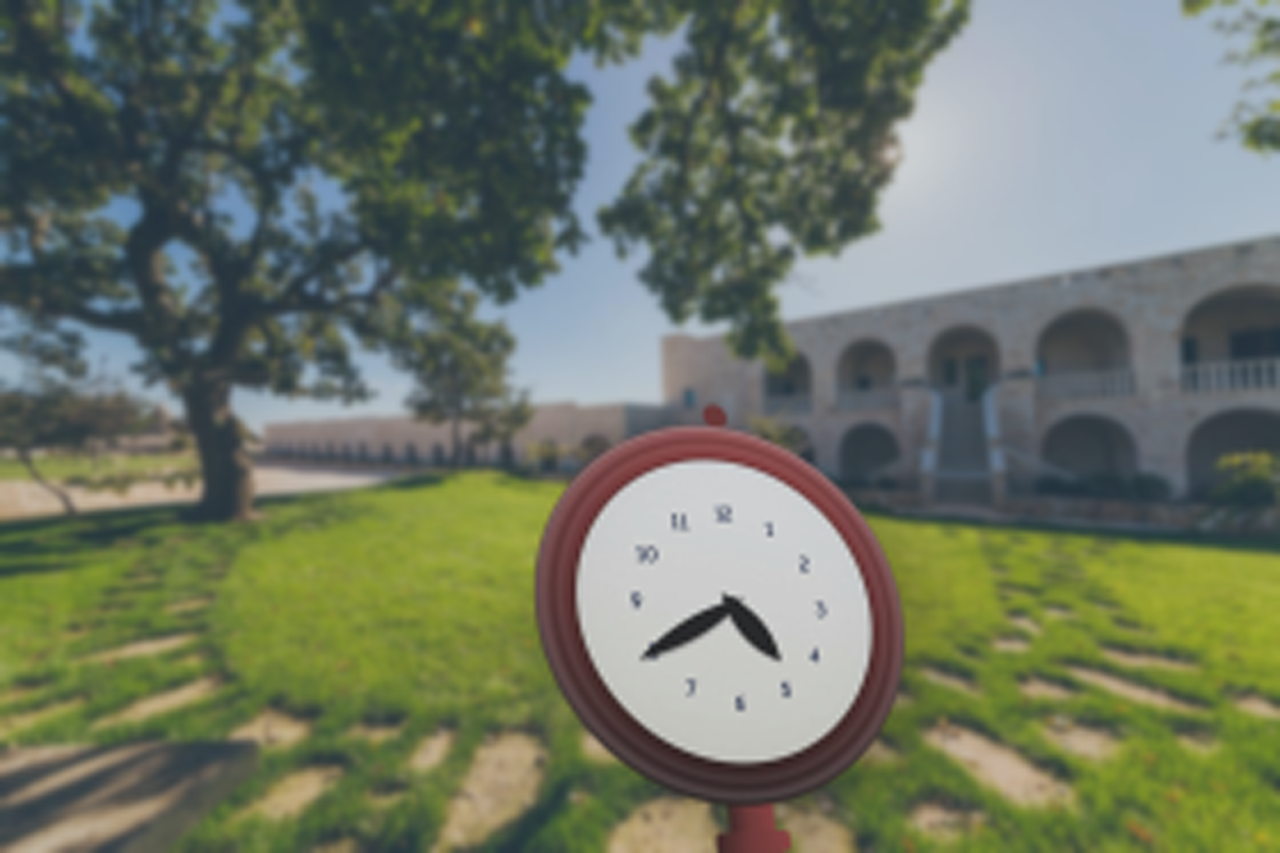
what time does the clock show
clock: 4:40
